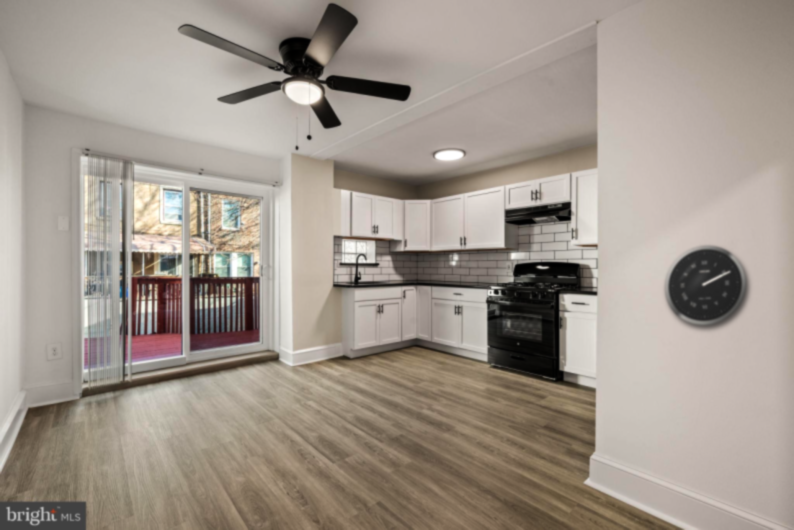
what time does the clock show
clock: 2:11
